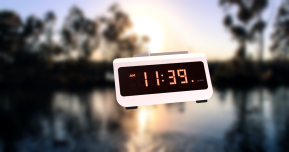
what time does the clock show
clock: 11:39
